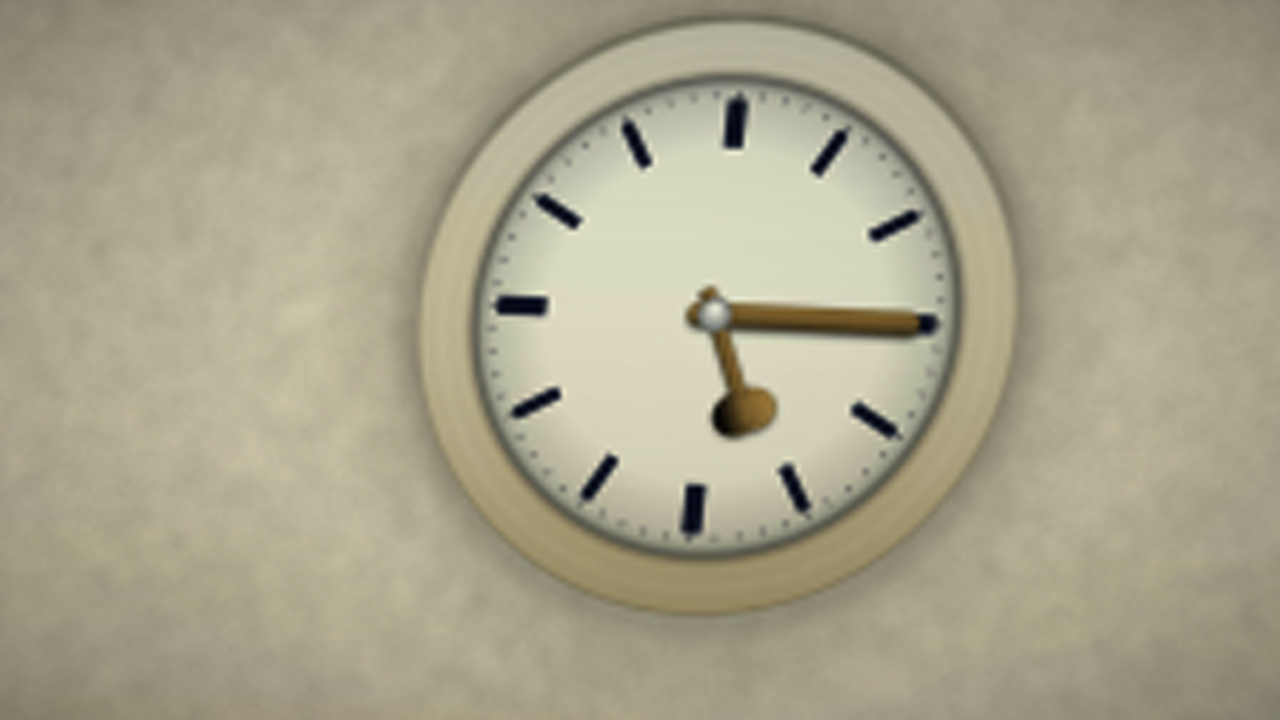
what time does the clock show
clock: 5:15
